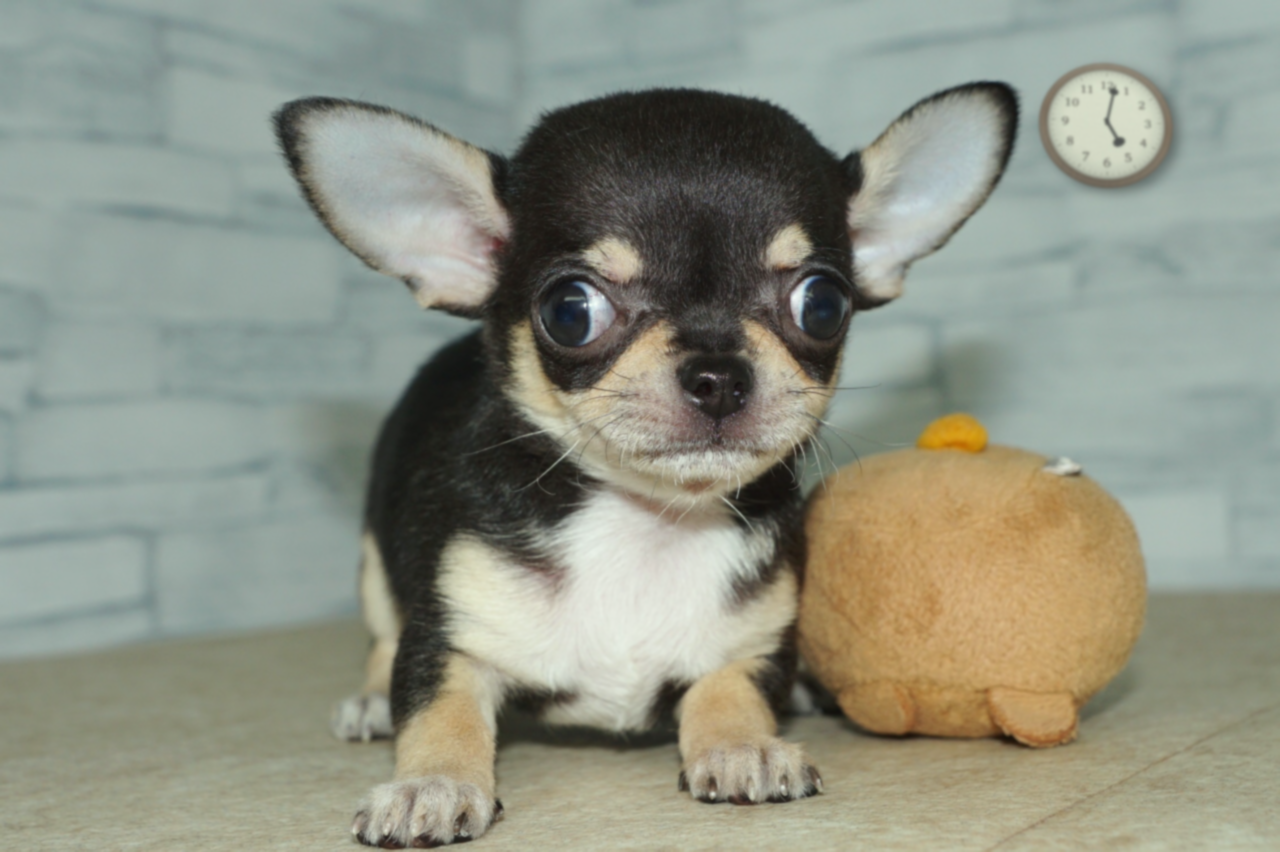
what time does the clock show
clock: 5:02
